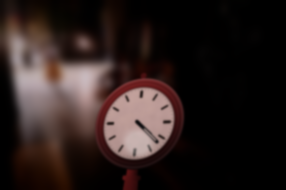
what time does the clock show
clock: 4:22
